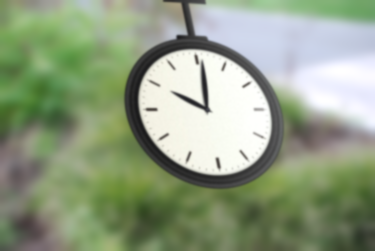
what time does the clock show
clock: 10:01
